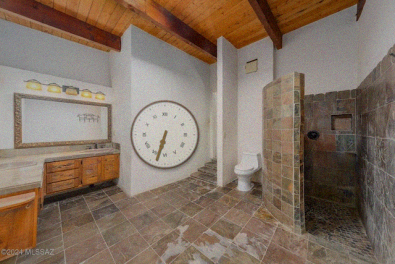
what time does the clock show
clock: 6:33
